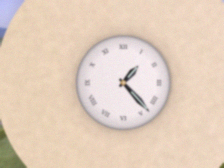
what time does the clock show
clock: 1:23
